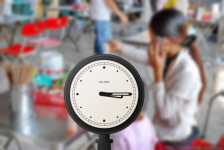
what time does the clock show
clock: 3:15
